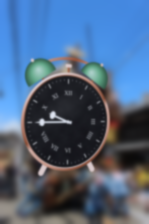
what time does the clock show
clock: 9:45
